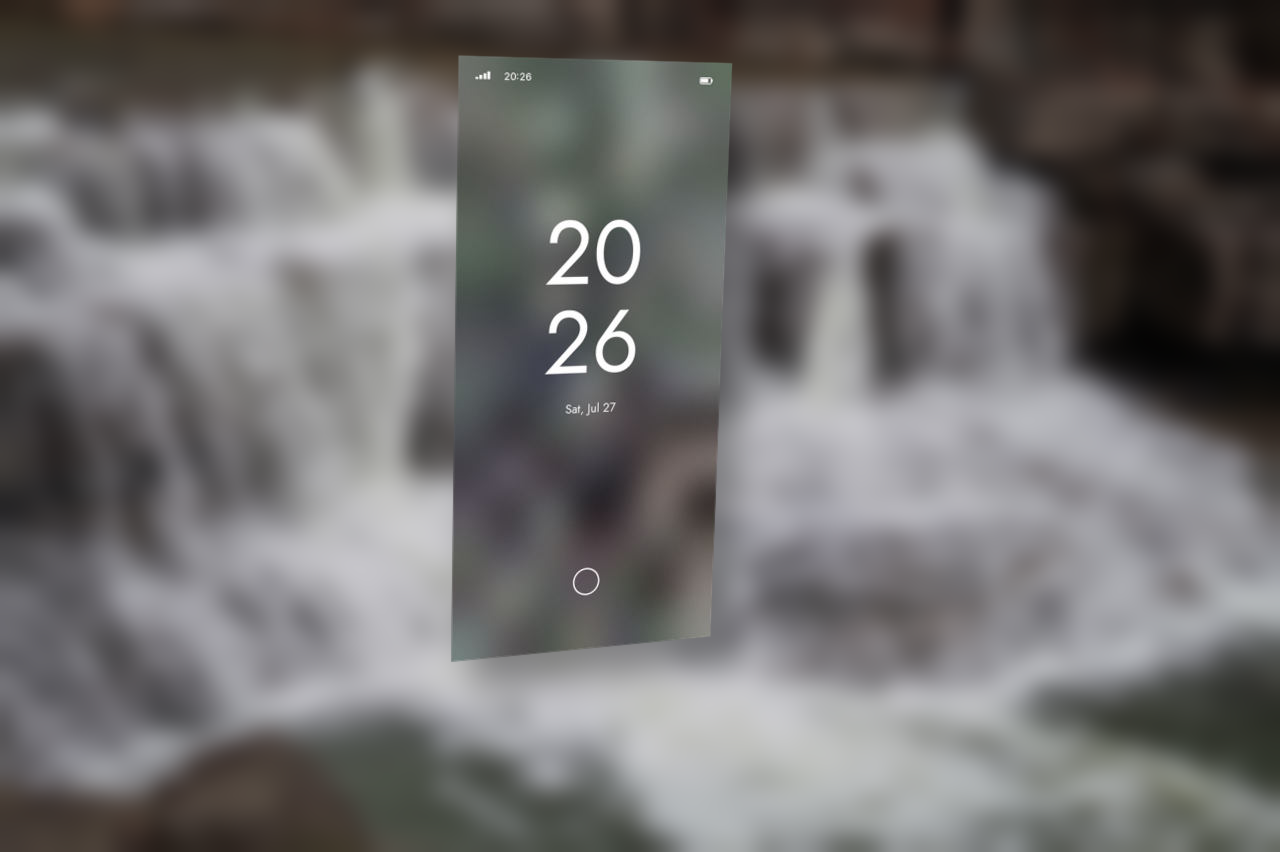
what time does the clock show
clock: 20:26
